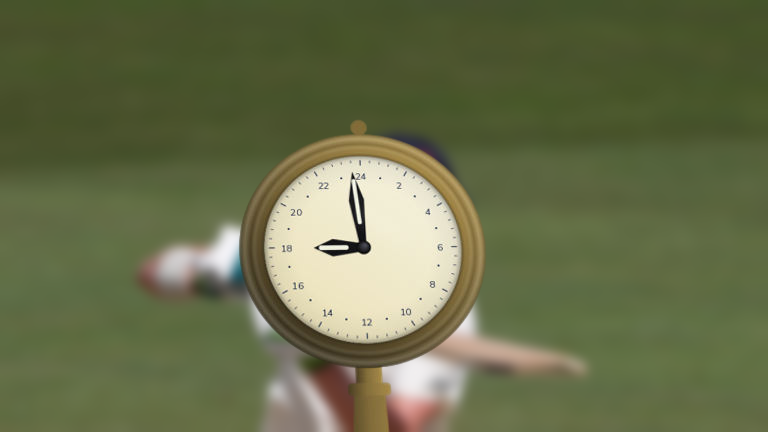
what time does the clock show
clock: 17:59
